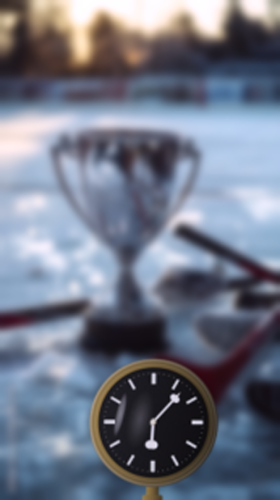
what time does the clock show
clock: 6:07
